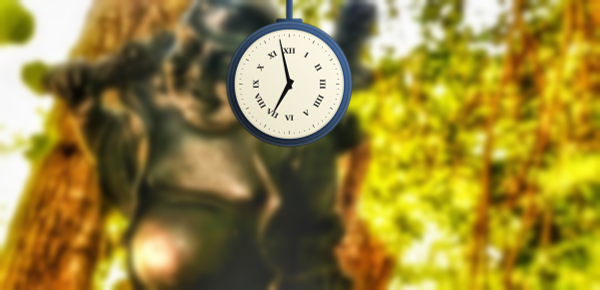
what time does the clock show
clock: 6:58
